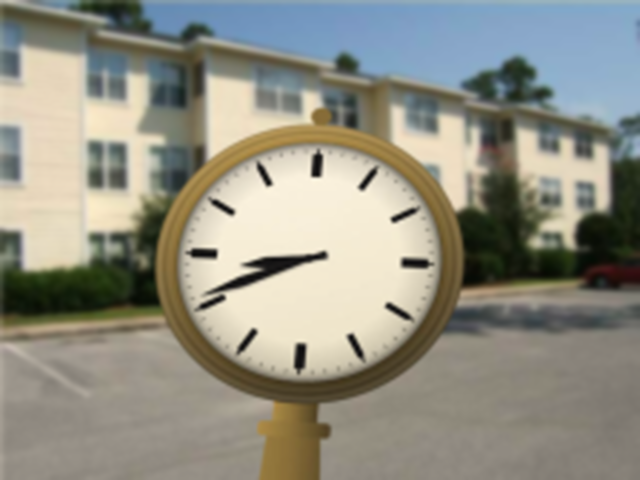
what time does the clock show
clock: 8:41
